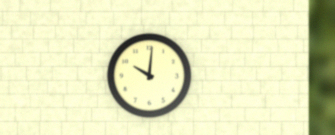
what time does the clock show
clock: 10:01
